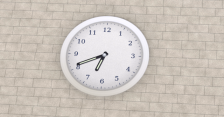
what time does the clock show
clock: 6:41
